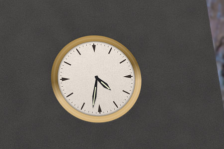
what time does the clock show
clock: 4:32
